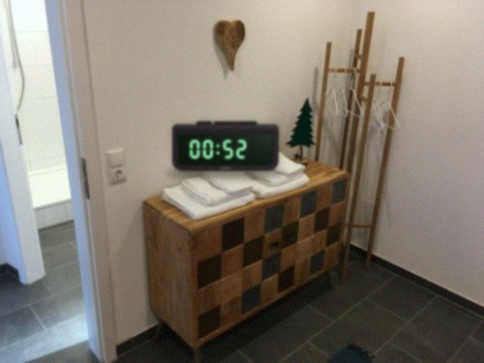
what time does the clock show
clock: 0:52
